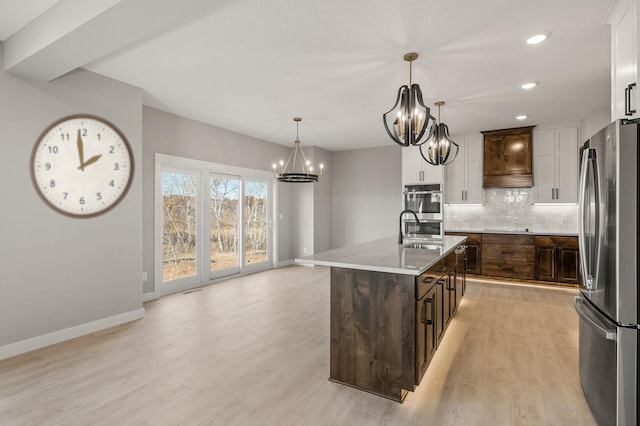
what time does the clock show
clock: 1:59
